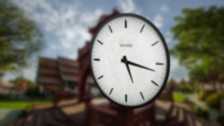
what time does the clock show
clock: 5:17
